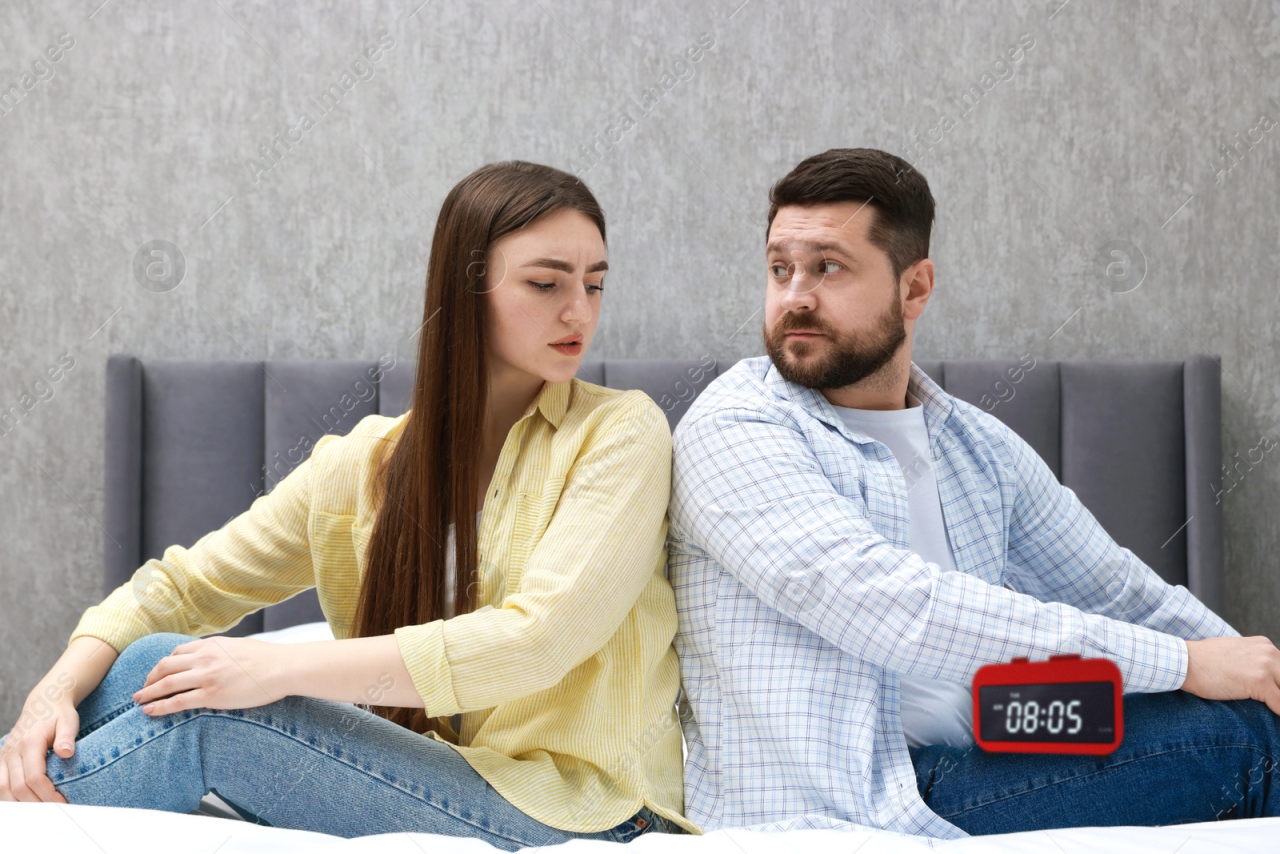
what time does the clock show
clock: 8:05
